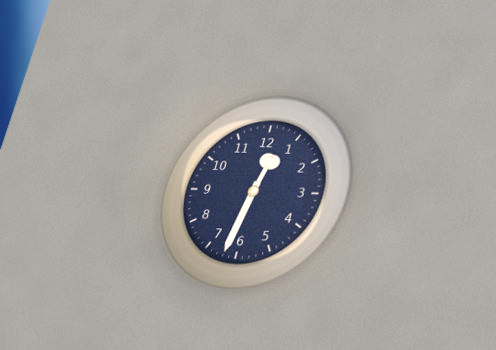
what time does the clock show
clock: 12:32
